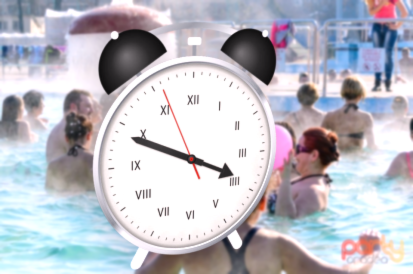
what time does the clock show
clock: 3:48:56
